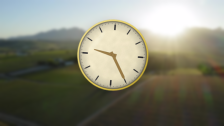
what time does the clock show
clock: 9:25
